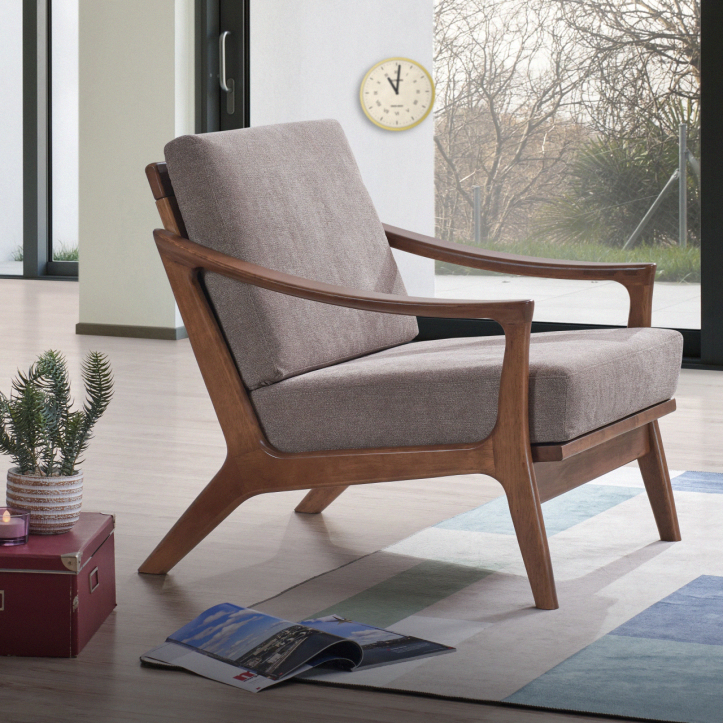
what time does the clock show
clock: 11:01
